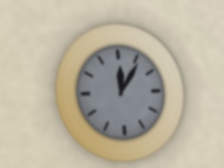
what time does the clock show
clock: 12:06
